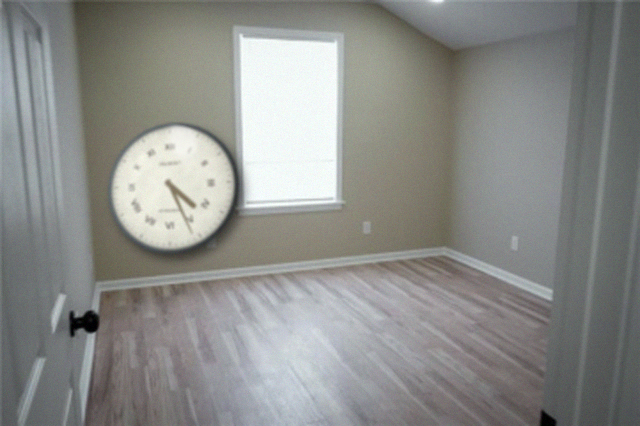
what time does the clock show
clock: 4:26
